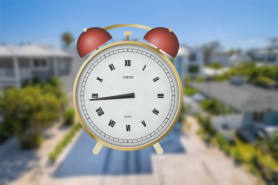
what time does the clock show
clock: 8:44
